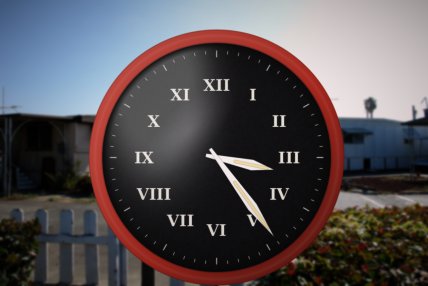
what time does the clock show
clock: 3:24
